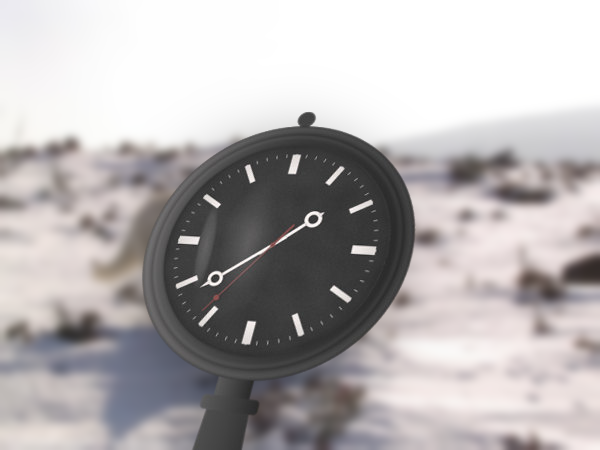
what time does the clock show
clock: 1:38:36
